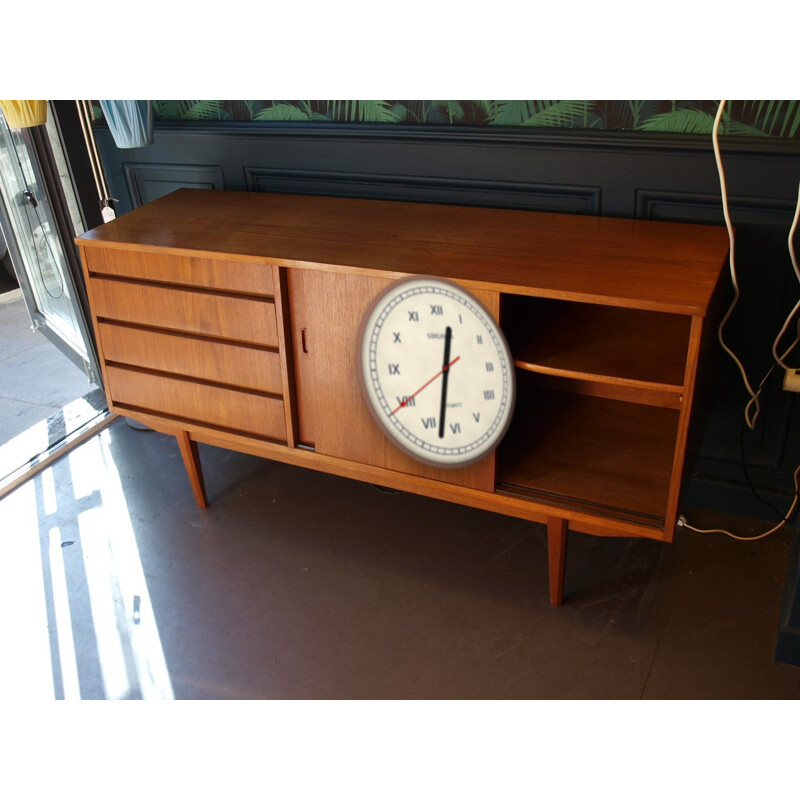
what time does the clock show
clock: 12:32:40
